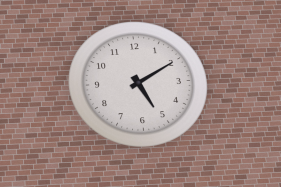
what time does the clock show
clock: 5:10
